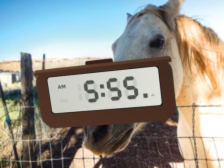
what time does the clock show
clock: 5:55
